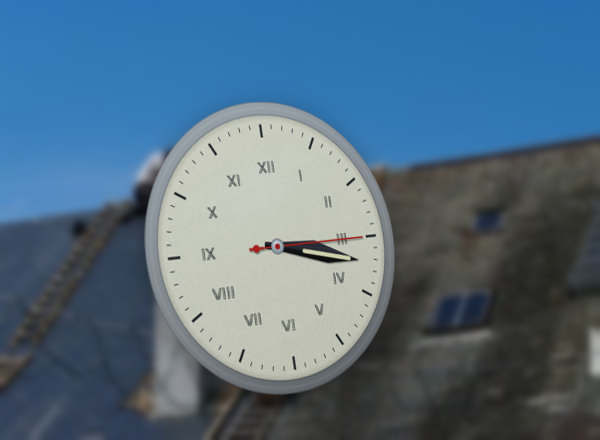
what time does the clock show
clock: 3:17:15
